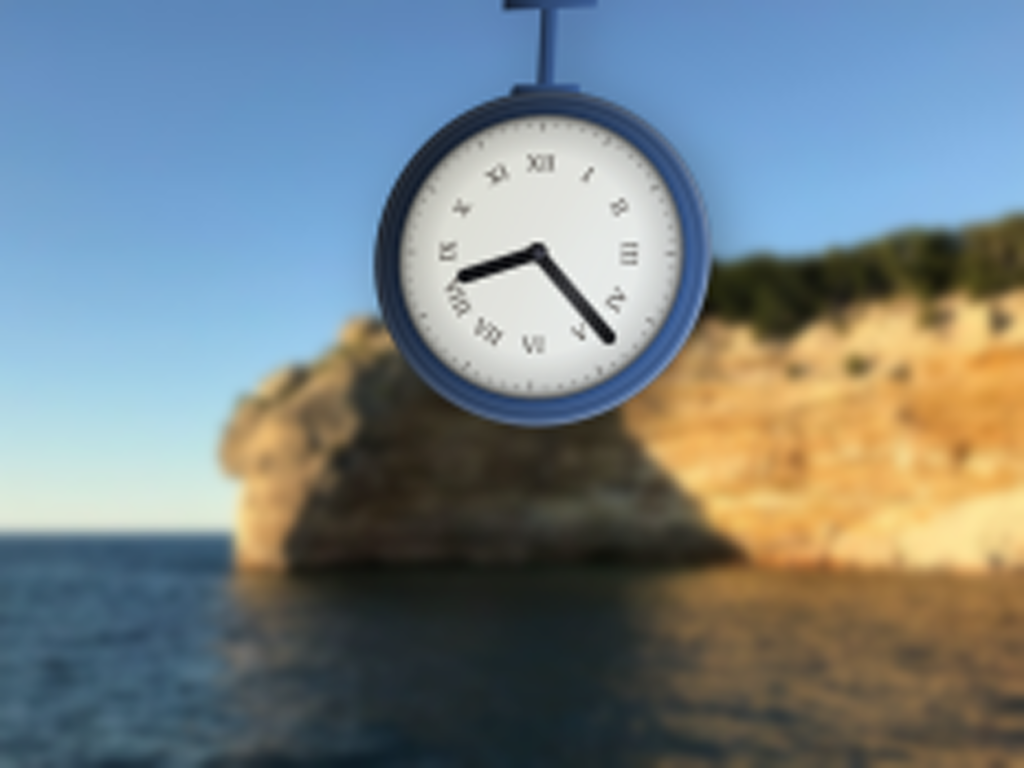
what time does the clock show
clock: 8:23
